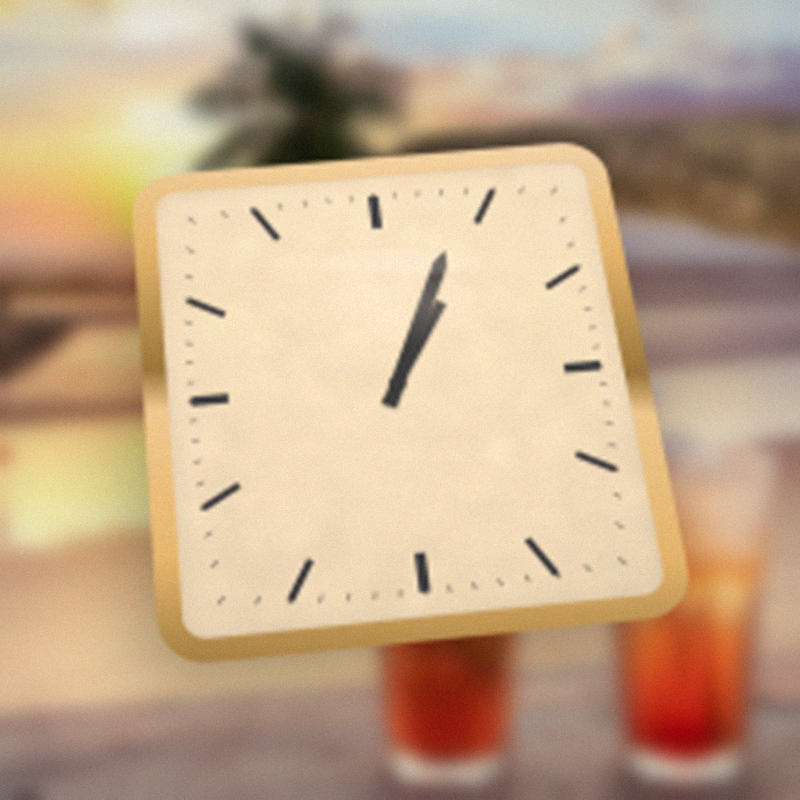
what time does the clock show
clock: 1:04
